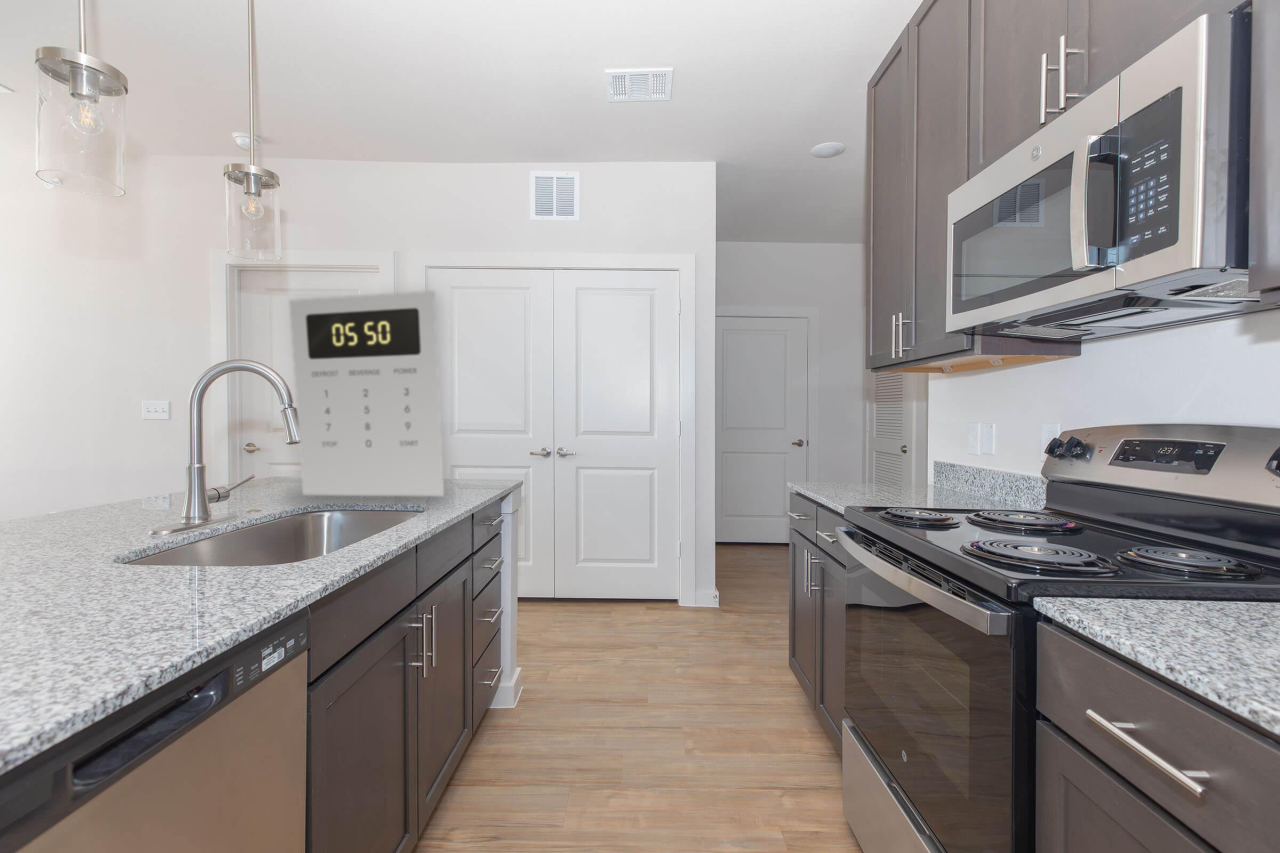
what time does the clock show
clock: 5:50
